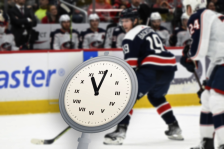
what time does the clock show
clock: 11:02
